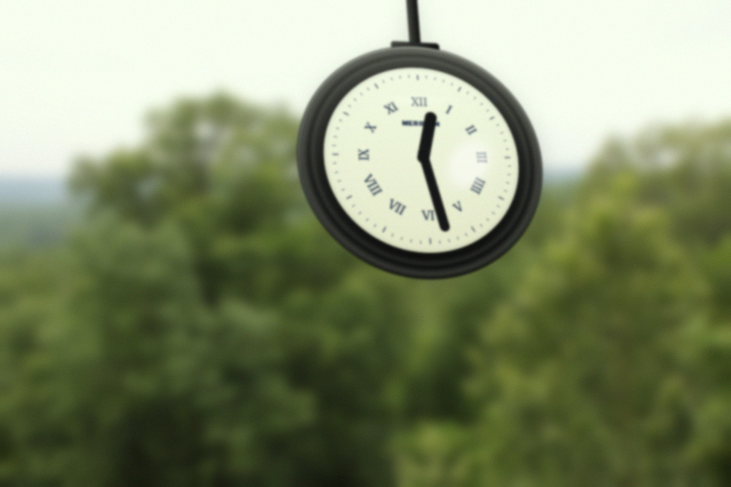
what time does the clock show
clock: 12:28
